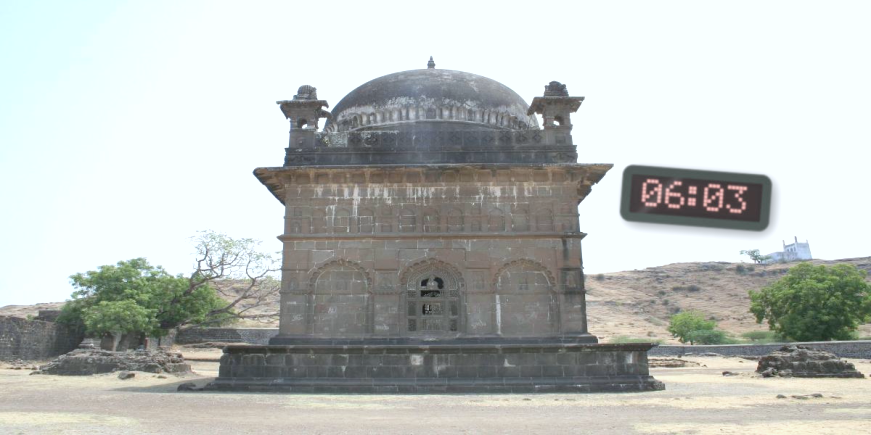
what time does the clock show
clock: 6:03
